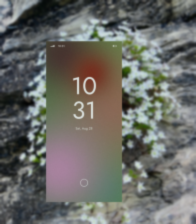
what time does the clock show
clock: 10:31
